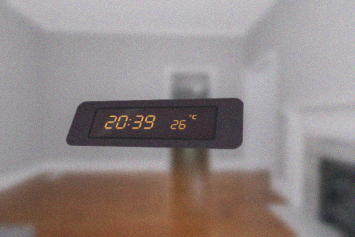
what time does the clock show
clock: 20:39
